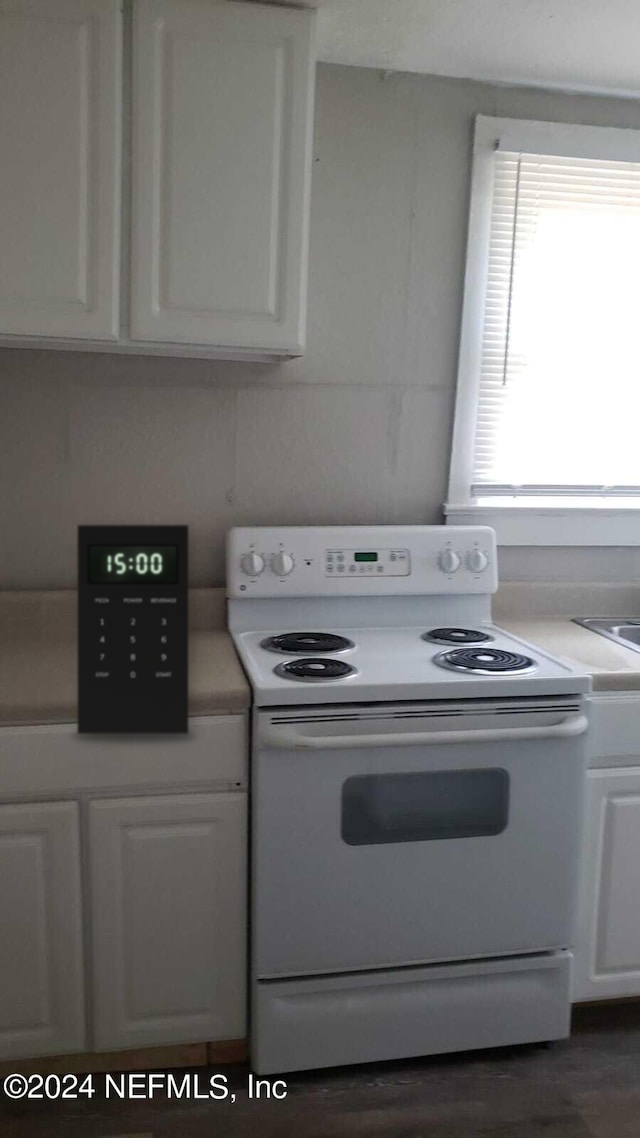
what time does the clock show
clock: 15:00
